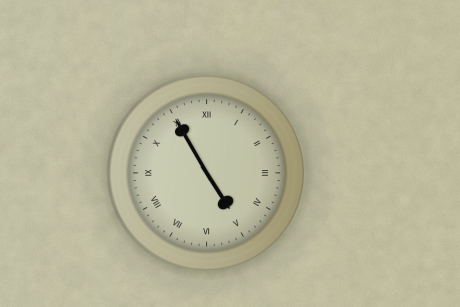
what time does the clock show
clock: 4:55
